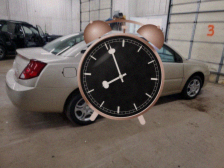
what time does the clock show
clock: 7:56
